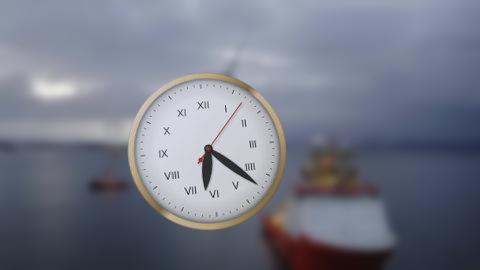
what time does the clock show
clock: 6:22:07
